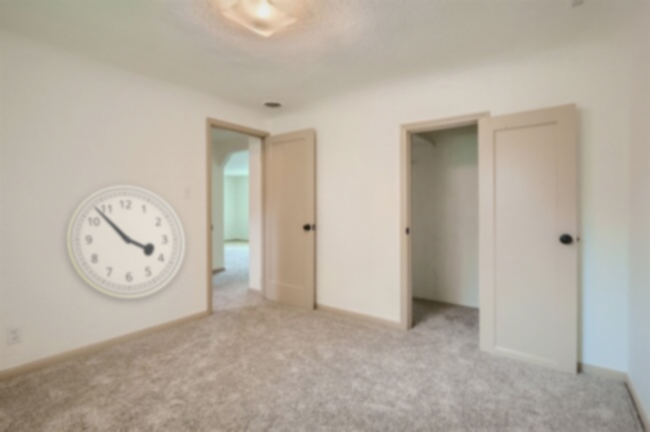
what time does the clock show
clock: 3:53
